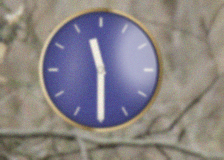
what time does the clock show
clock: 11:30
